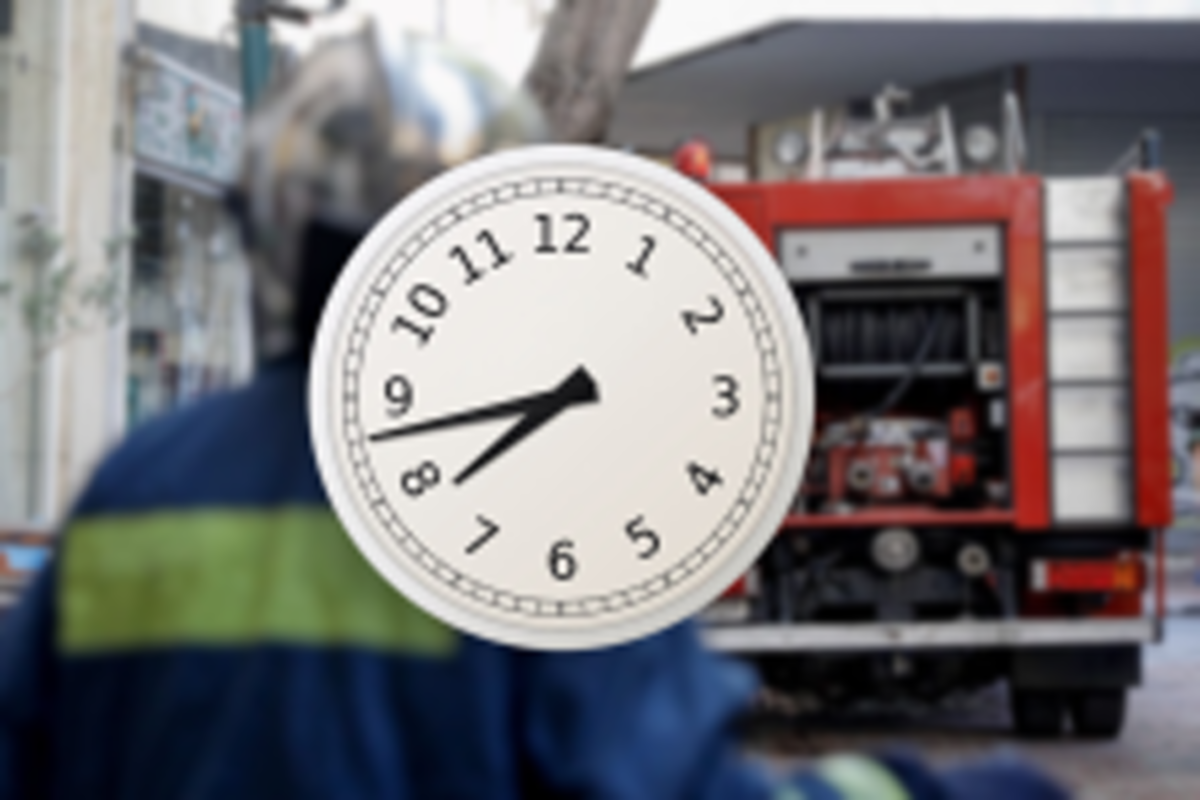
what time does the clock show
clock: 7:43
